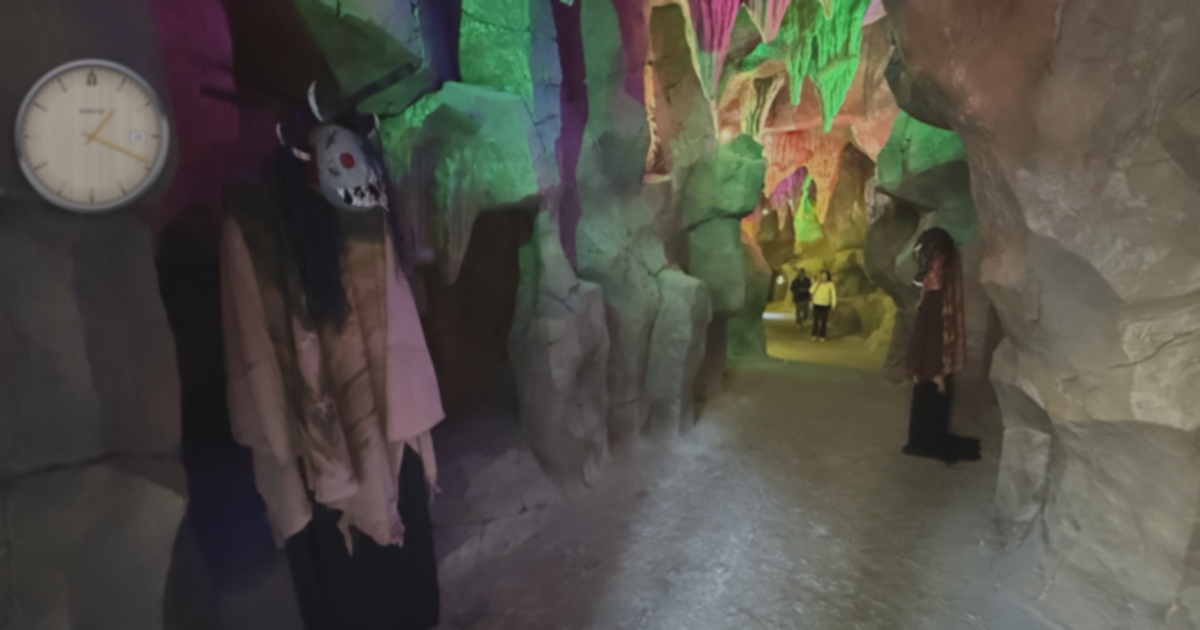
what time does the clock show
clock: 1:19
